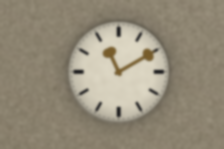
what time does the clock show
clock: 11:10
